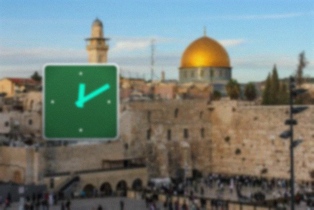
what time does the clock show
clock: 12:10
